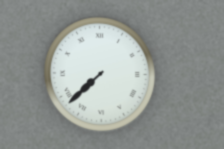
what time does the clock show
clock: 7:38
